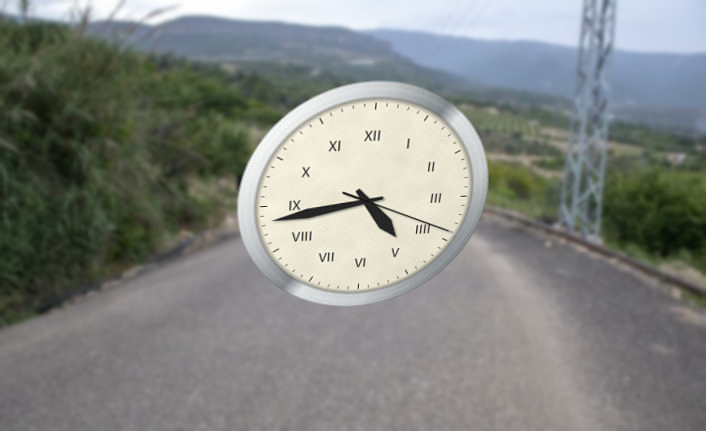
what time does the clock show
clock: 4:43:19
